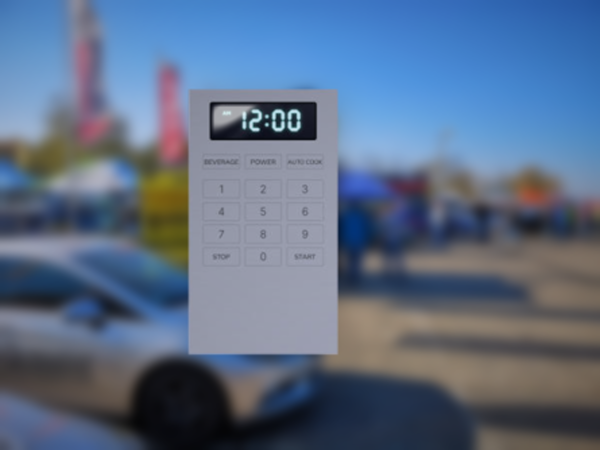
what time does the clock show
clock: 12:00
